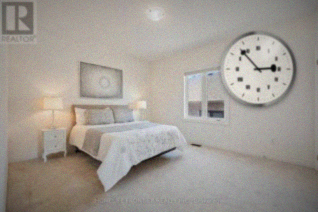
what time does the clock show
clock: 2:53
